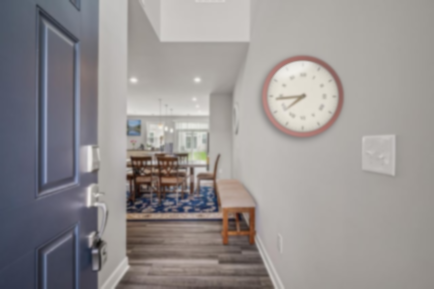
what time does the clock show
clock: 7:44
